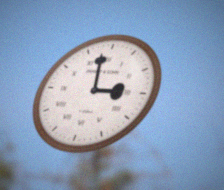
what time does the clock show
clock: 2:58
